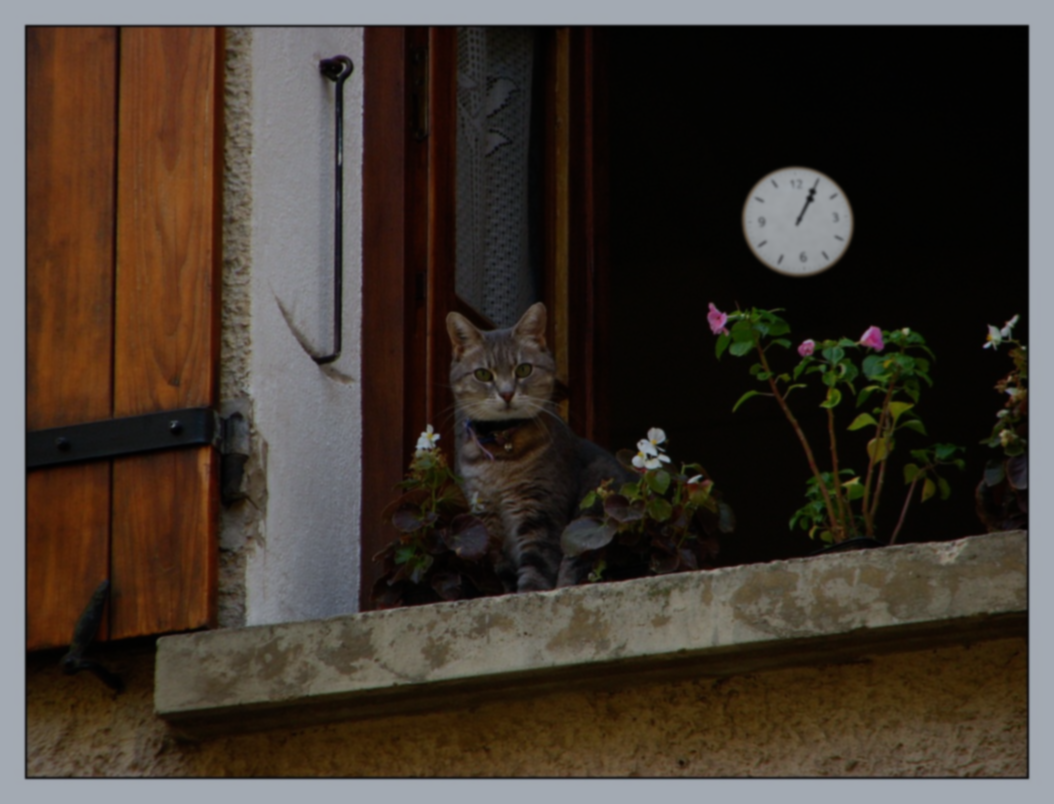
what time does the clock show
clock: 1:05
